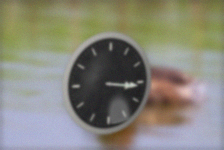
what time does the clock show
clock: 3:16
